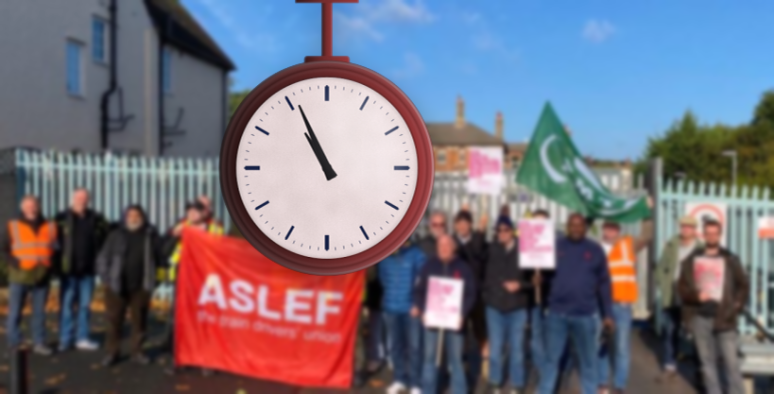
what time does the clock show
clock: 10:56
